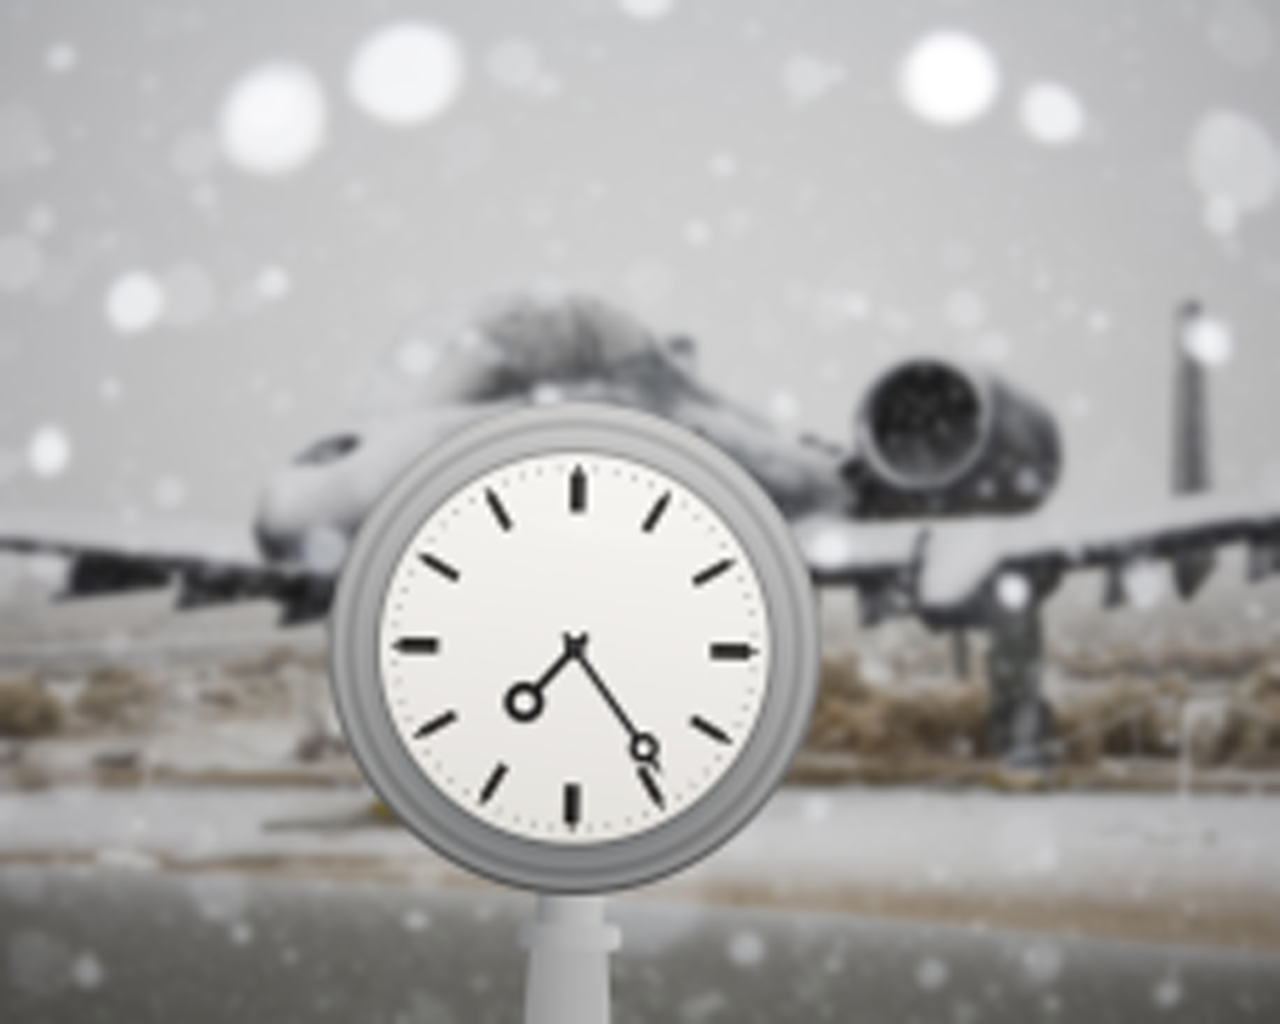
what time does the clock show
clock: 7:24
